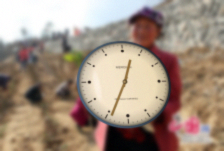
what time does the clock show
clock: 12:34
